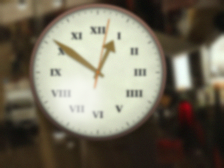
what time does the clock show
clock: 12:51:02
